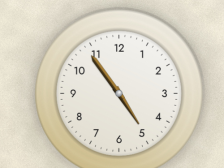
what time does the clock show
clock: 4:54
